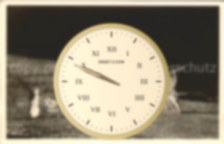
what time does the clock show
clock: 9:49
